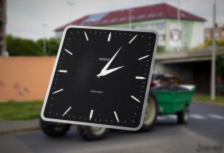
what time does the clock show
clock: 2:04
